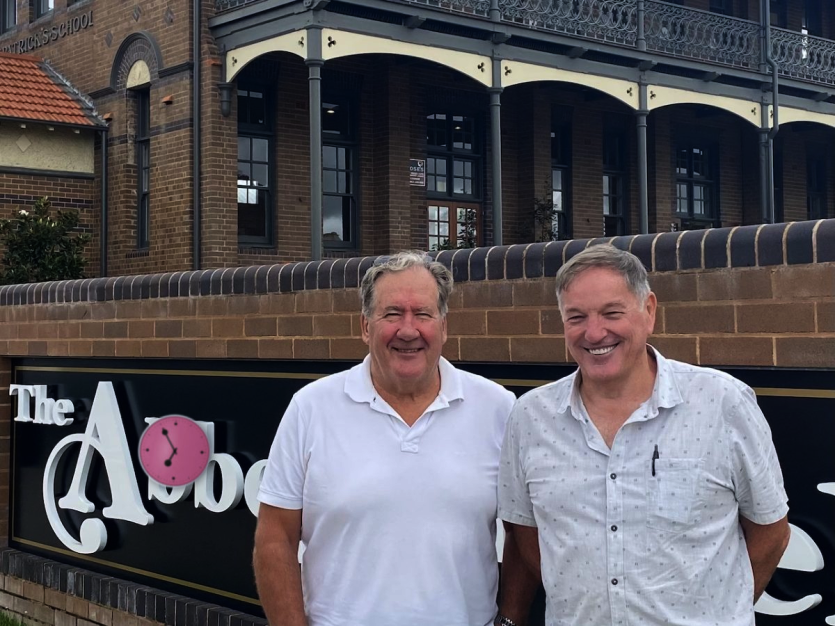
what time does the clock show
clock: 6:55
